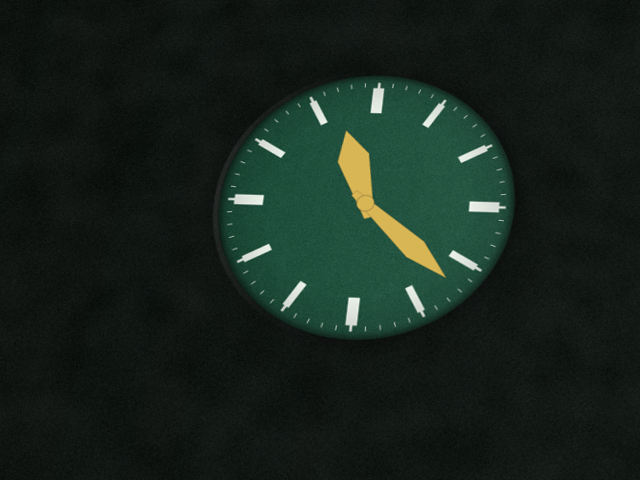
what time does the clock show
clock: 11:22
